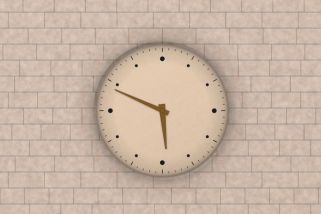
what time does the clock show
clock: 5:49
